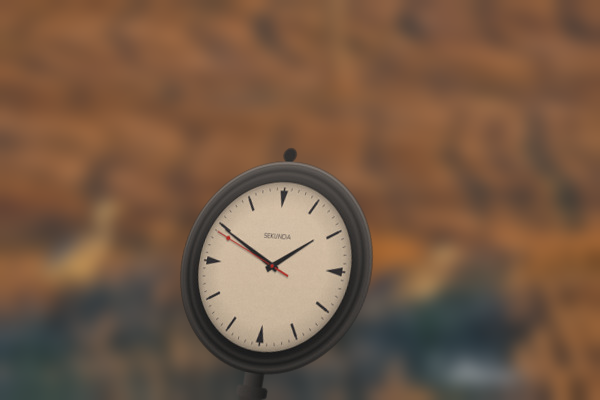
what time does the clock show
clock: 1:49:49
